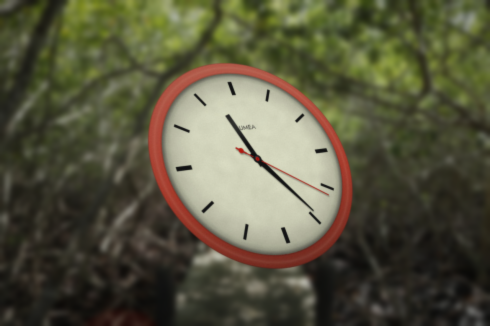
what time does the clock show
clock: 11:24:21
